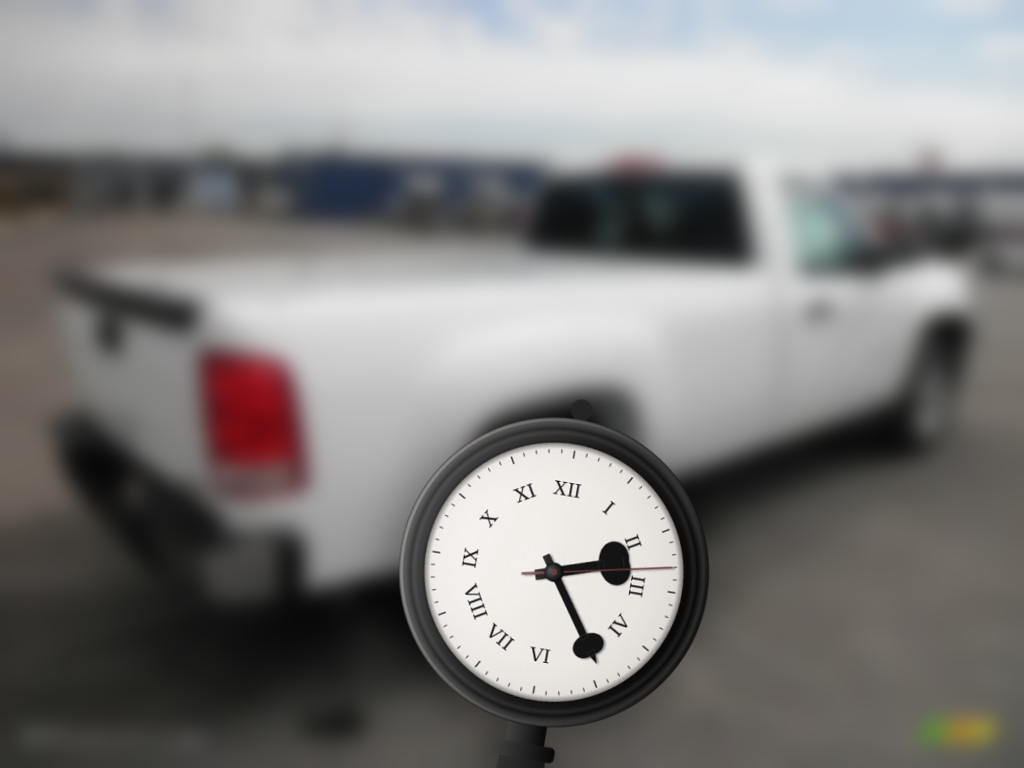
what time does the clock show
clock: 2:24:13
